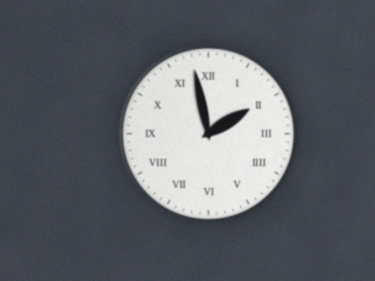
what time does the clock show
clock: 1:58
